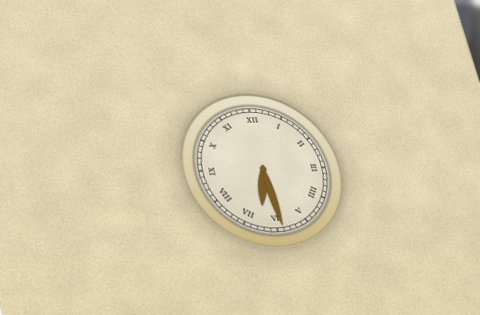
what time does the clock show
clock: 6:29
